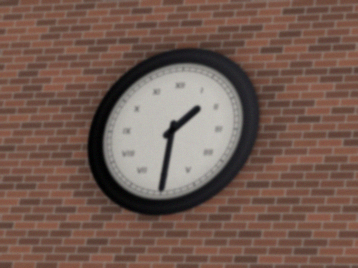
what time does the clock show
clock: 1:30
